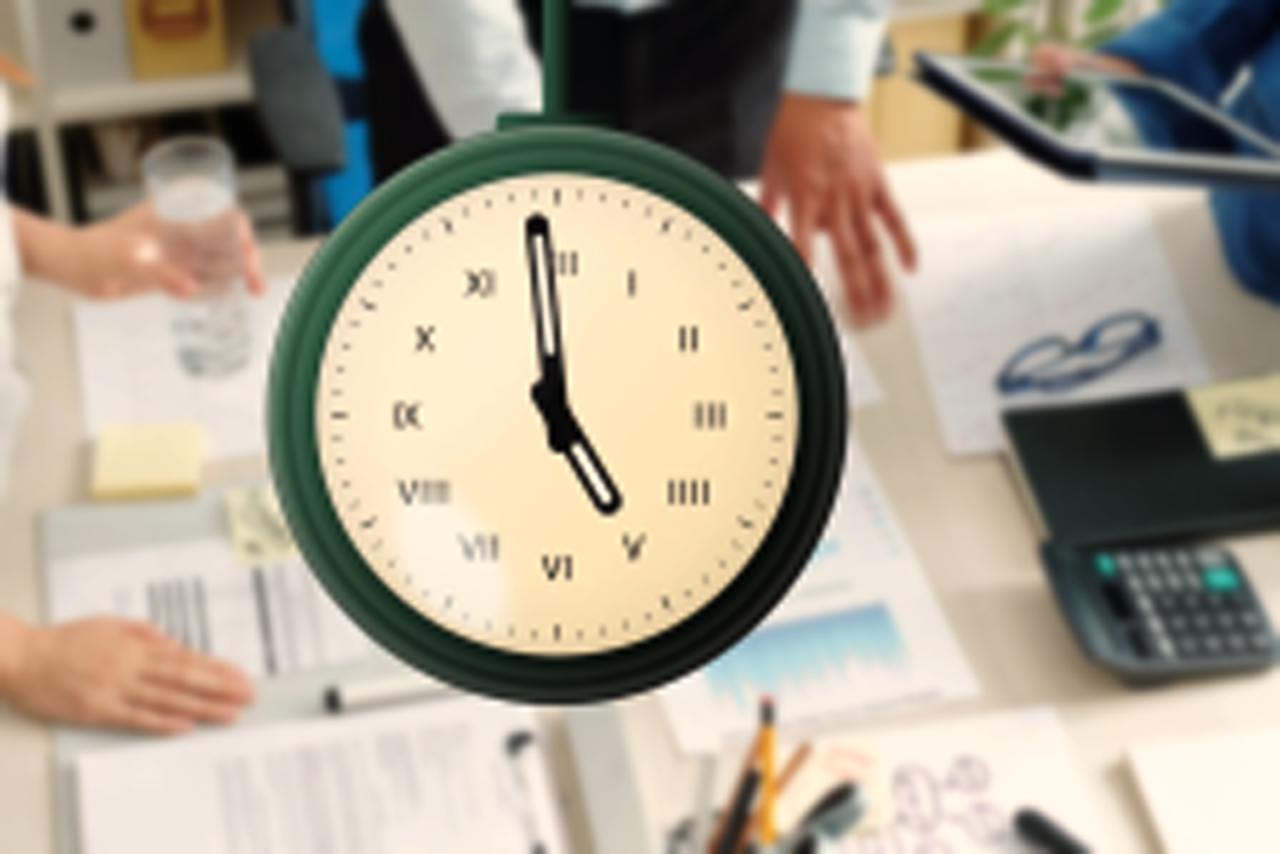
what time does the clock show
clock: 4:59
